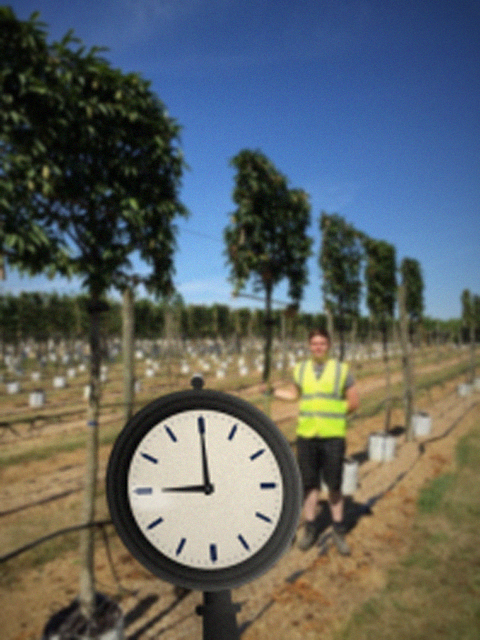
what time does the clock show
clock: 9:00
